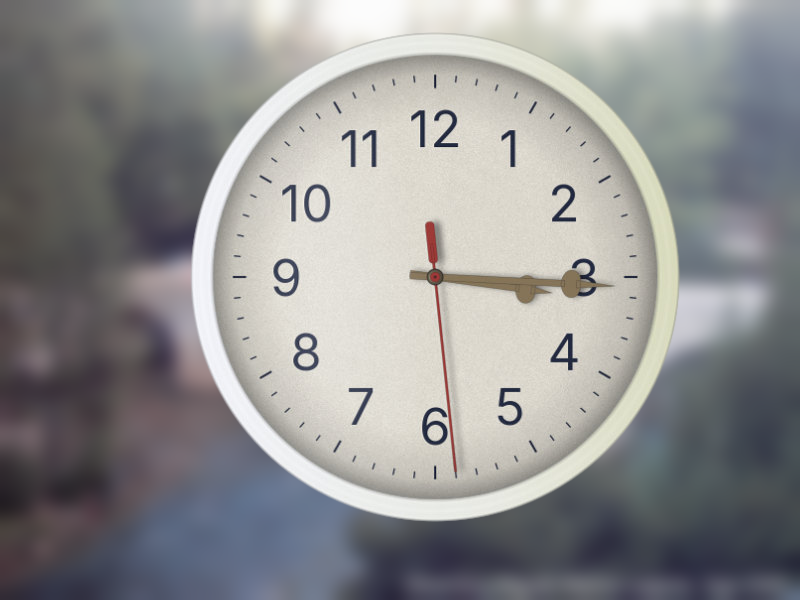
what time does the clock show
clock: 3:15:29
